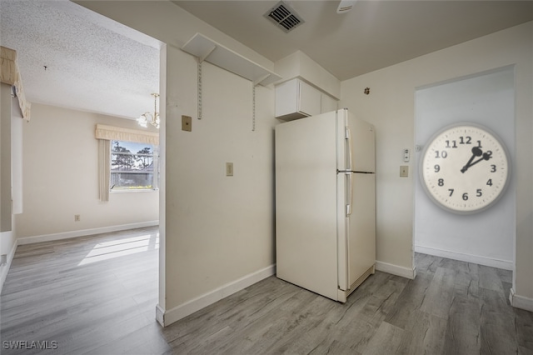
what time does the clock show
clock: 1:10
